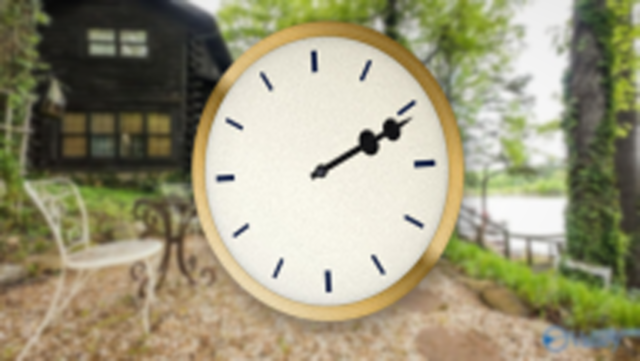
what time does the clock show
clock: 2:11
